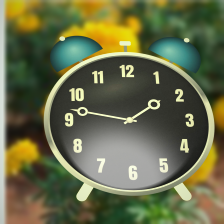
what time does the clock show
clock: 1:47
